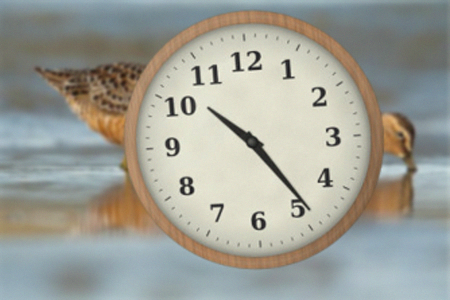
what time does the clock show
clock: 10:24
